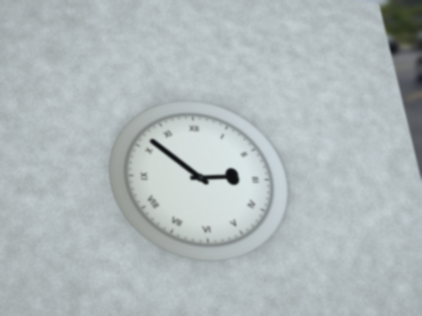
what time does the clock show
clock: 2:52
